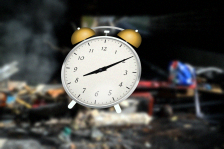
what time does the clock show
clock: 8:10
